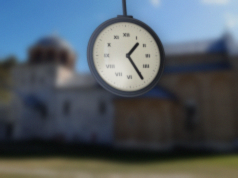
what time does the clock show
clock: 1:25
